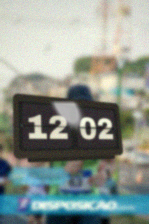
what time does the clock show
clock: 12:02
